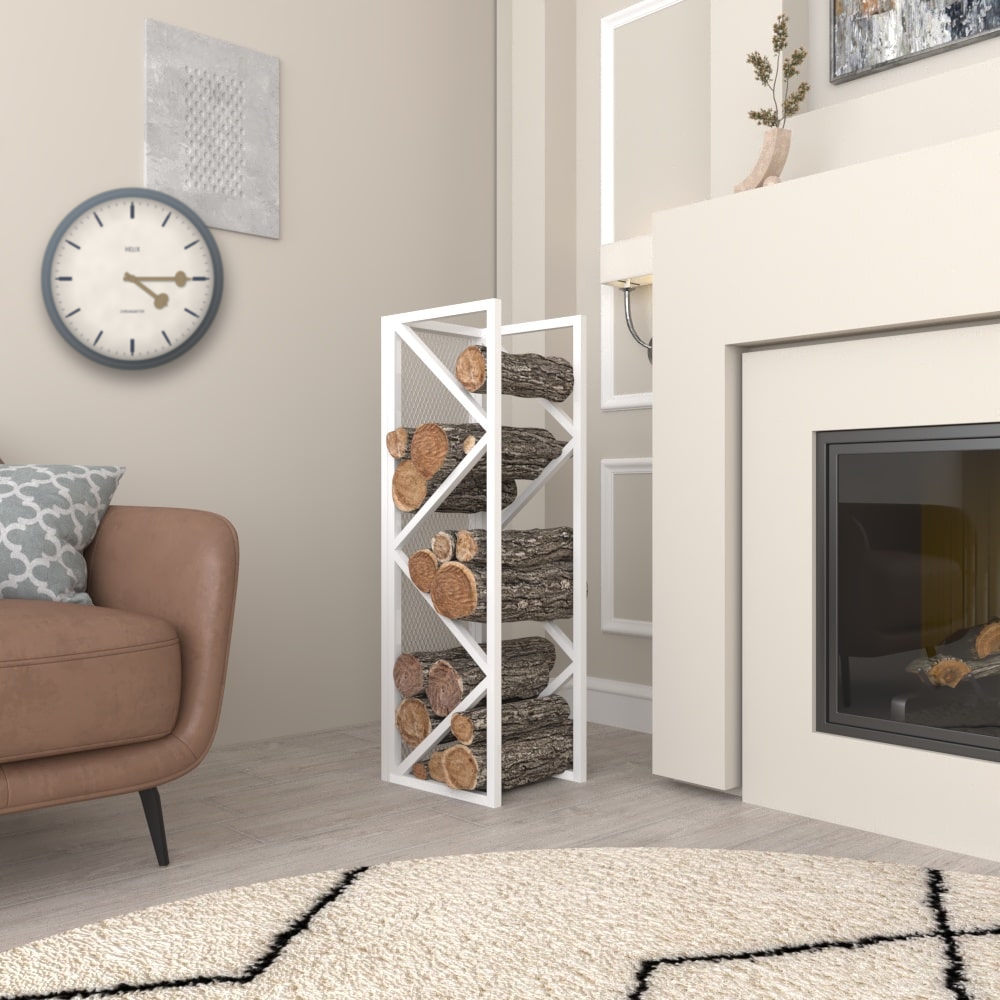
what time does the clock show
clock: 4:15
